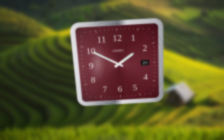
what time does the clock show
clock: 1:50
